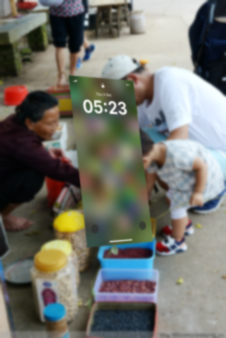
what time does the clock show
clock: 5:23
